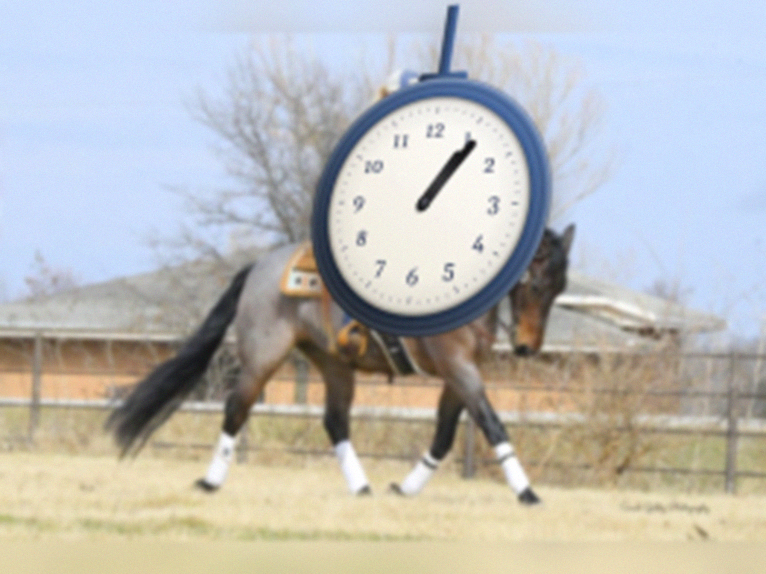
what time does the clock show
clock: 1:06
